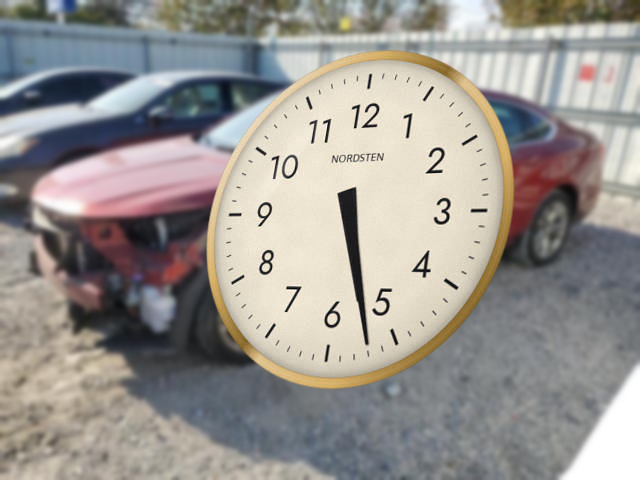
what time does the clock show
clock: 5:27
